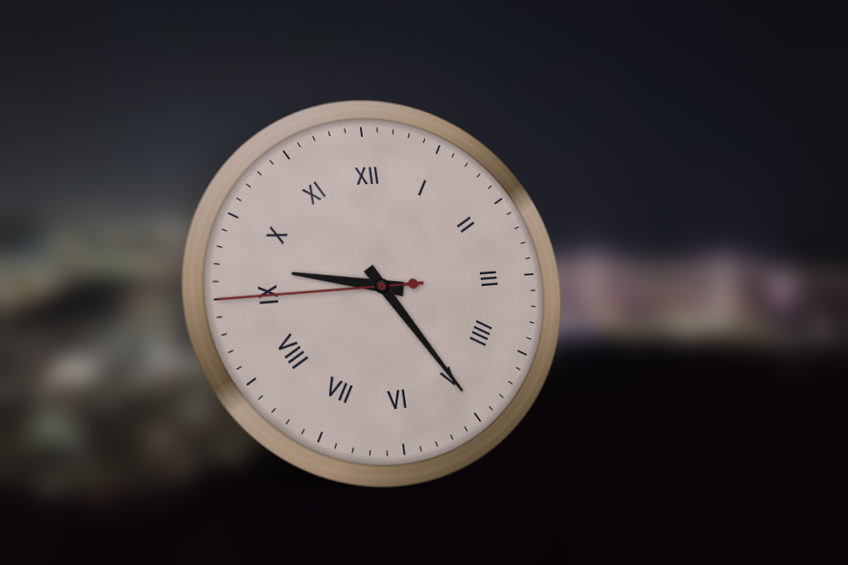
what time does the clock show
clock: 9:24:45
